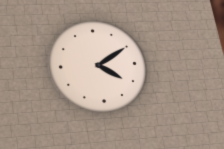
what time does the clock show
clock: 4:10
